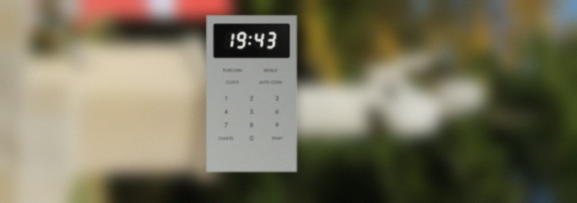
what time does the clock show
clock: 19:43
